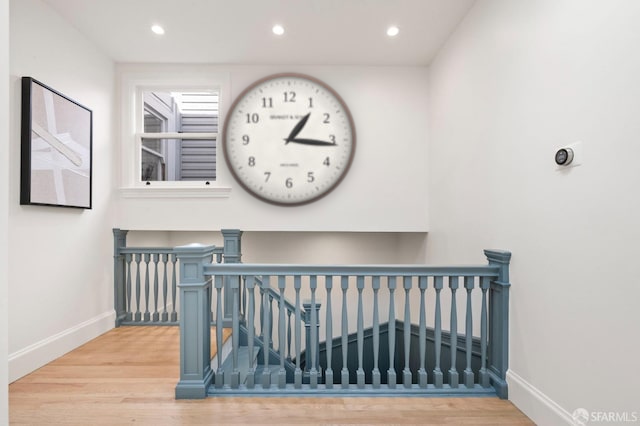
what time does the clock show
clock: 1:16
